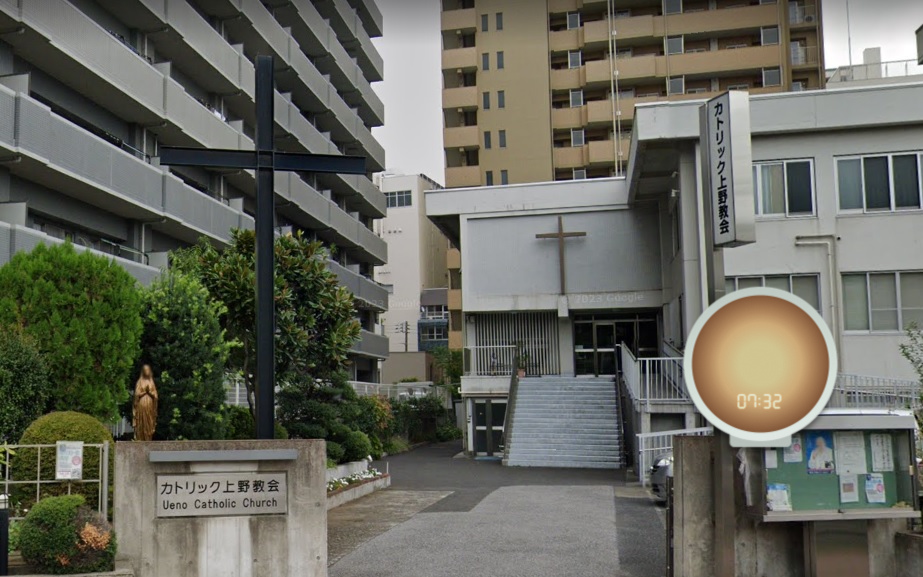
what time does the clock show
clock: 7:32
